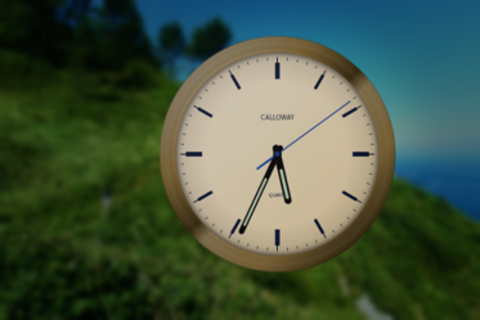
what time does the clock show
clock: 5:34:09
